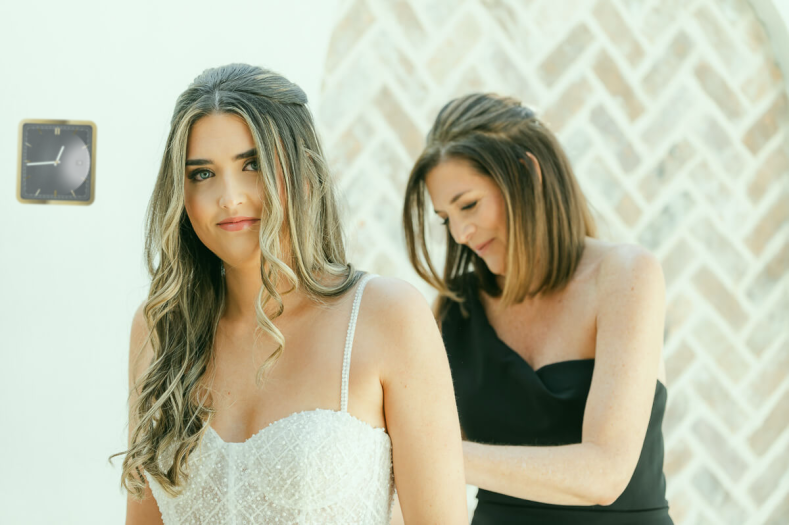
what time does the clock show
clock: 12:44
